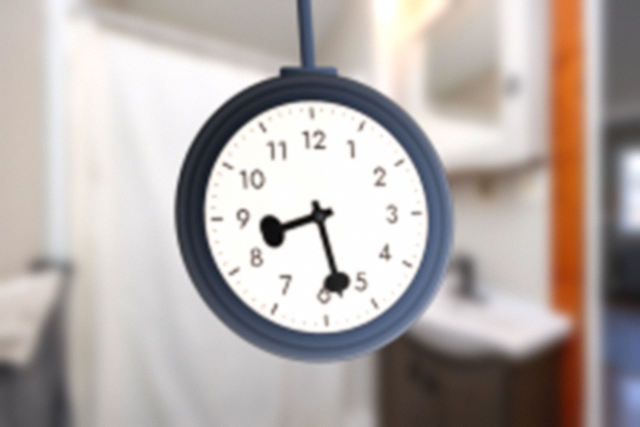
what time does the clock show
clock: 8:28
